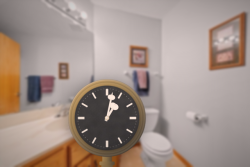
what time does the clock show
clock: 1:02
